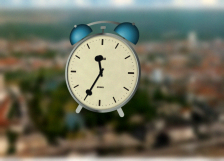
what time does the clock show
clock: 11:35
